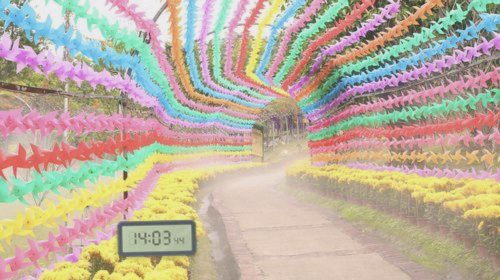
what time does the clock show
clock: 14:03
